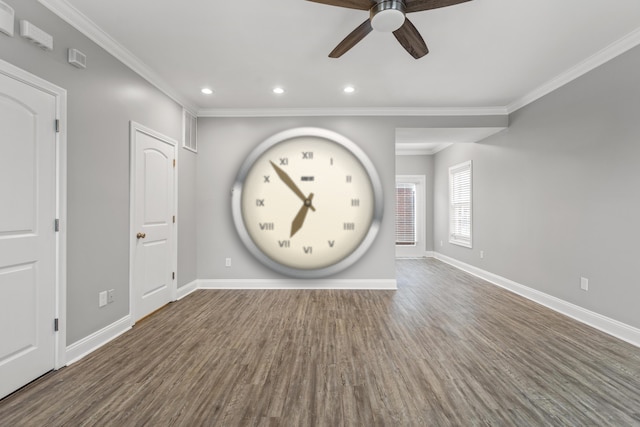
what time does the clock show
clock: 6:53
